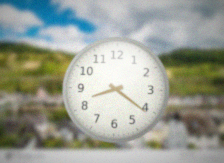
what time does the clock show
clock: 8:21
